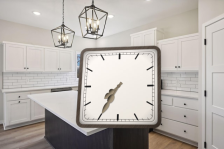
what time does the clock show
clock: 7:35
